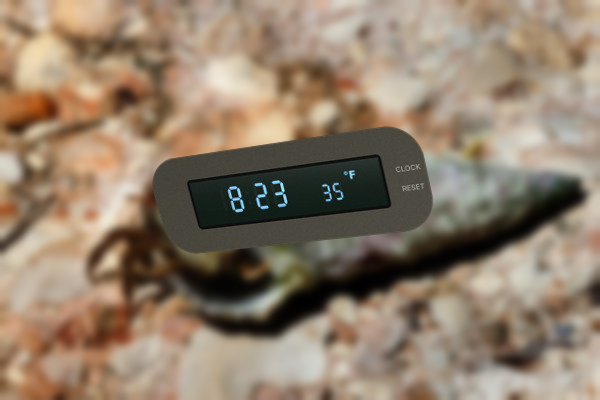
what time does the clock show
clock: 8:23
